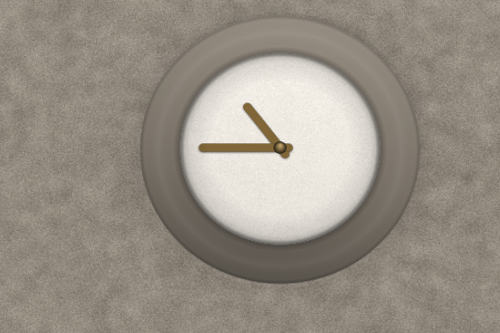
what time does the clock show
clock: 10:45
